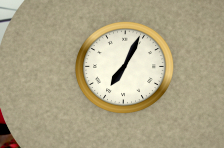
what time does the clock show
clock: 7:04
